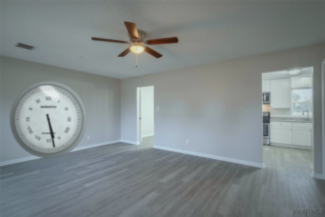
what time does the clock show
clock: 5:28
